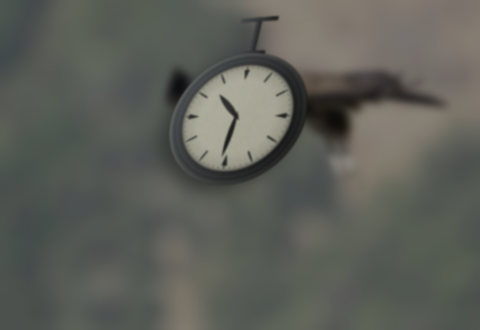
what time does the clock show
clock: 10:31
